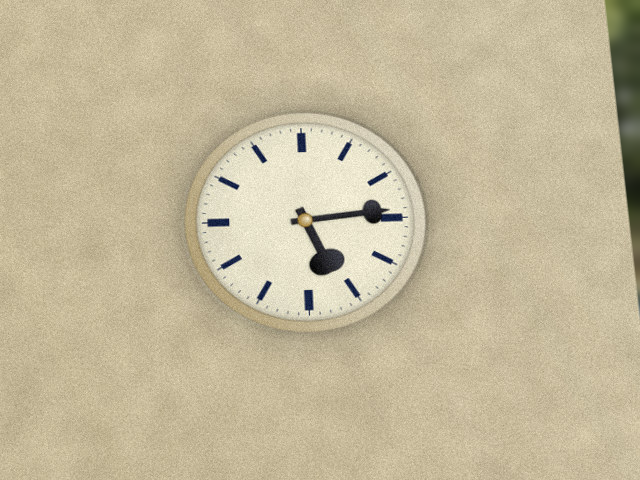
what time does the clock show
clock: 5:14
